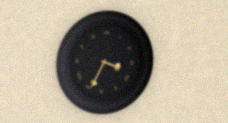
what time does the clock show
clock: 3:34
